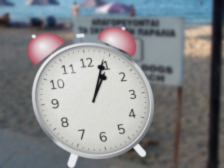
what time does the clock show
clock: 1:04
